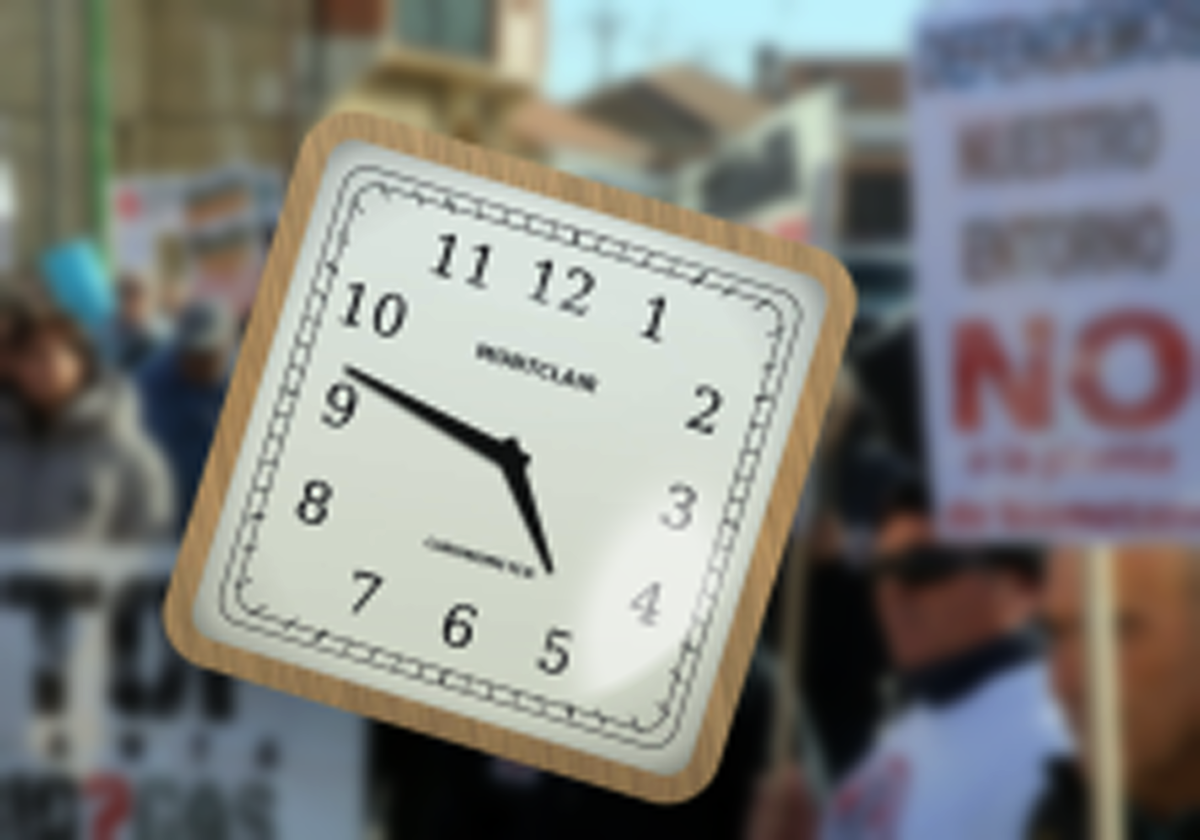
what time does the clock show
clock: 4:47
